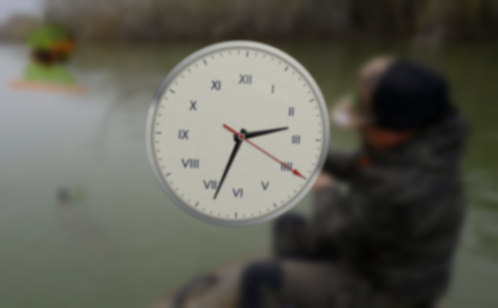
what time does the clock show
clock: 2:33:20
